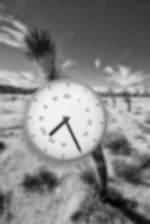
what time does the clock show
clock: 7:25
